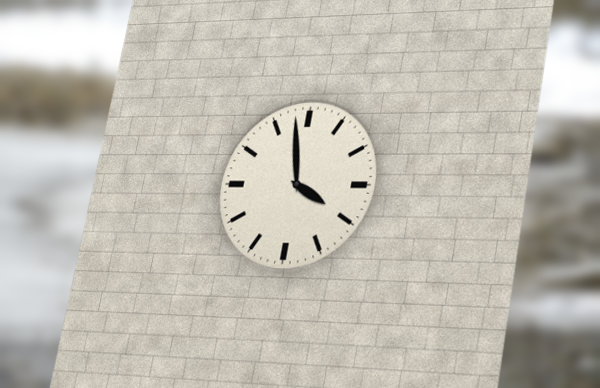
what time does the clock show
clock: 3:58
